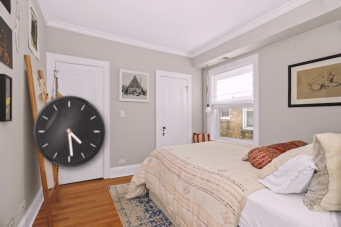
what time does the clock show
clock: 4:29
